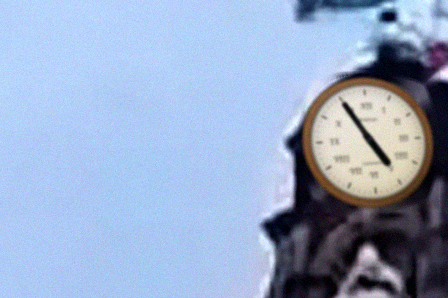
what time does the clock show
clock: 4:55
